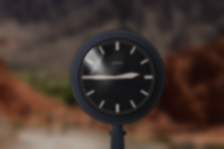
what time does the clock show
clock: 2:45
